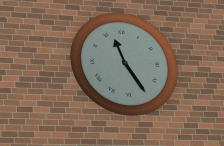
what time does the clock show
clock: 11:25
